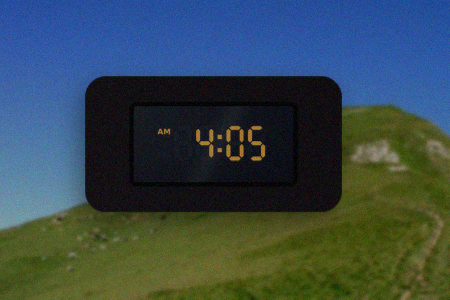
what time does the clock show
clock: 4:05
